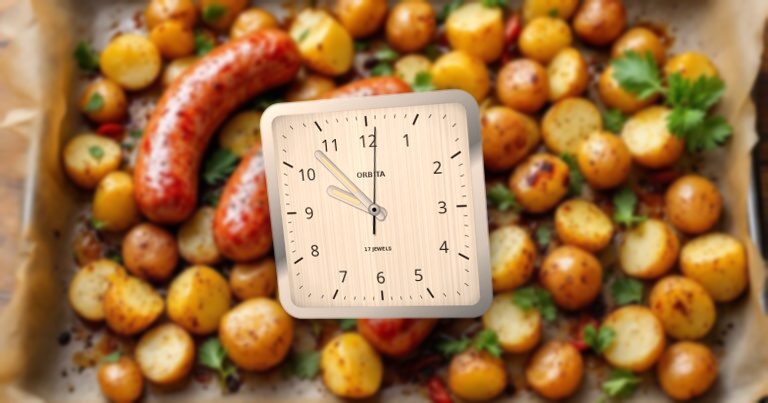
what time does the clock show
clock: 9:53:01
